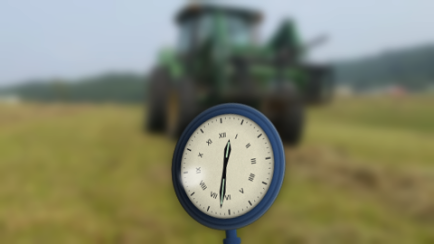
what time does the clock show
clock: 12:32
